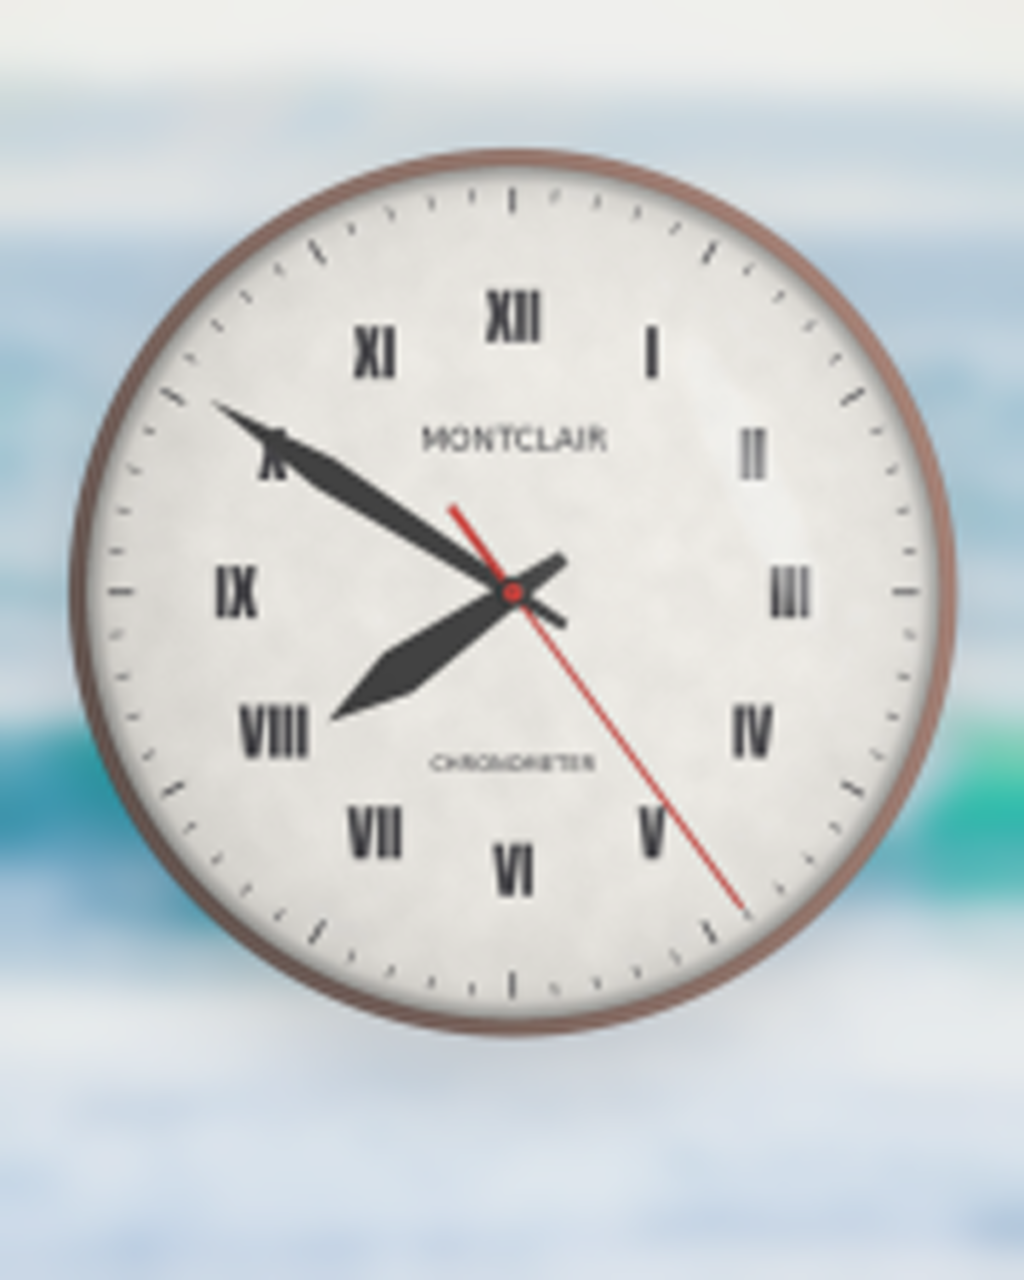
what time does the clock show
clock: 7:50:24
